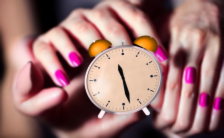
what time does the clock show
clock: 11:28
